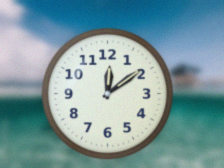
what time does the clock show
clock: 12:09
